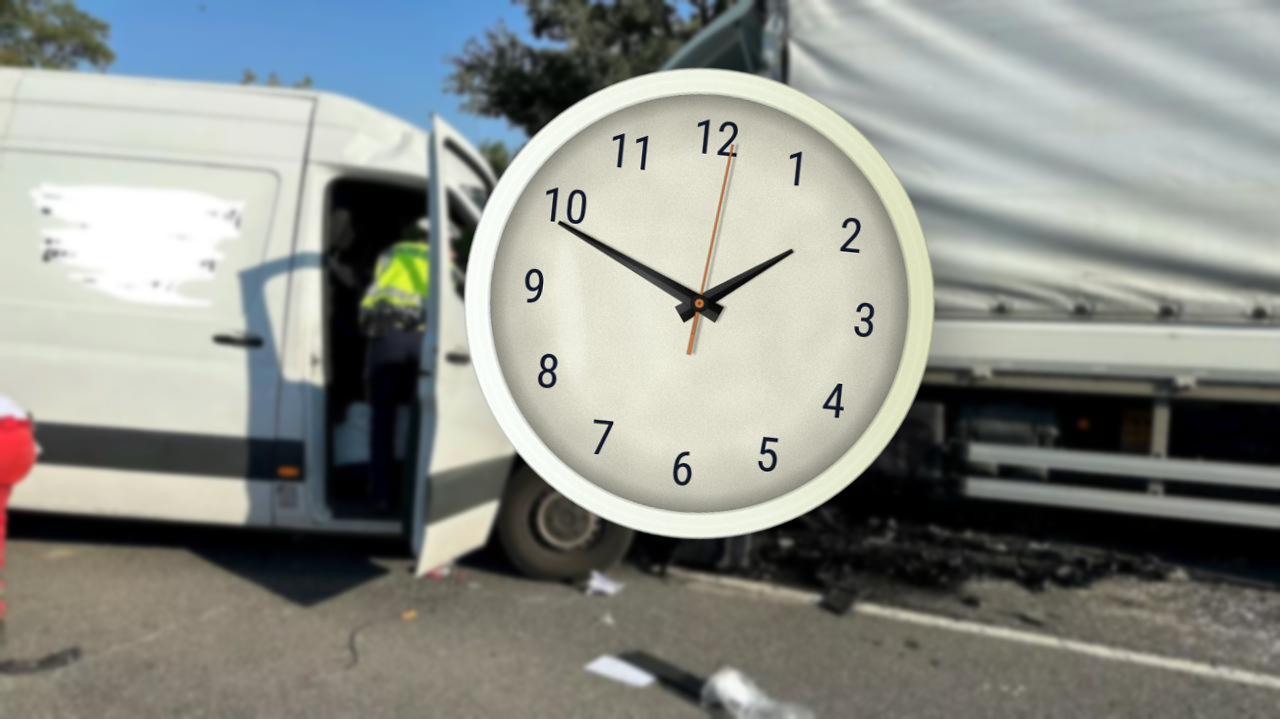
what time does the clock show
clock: 1:49:01
